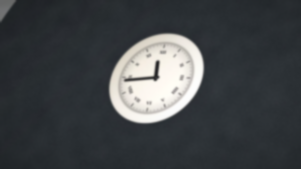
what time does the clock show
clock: 11:44
